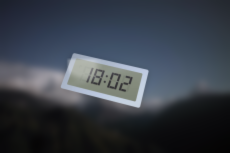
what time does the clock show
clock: 18:02
